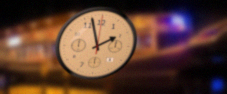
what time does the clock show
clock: 1:57
